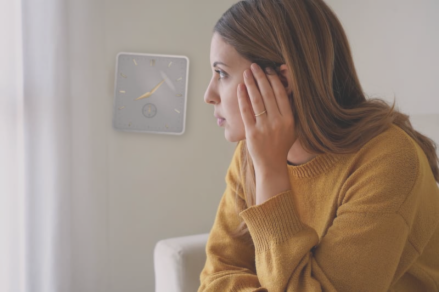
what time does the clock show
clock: 8:07
